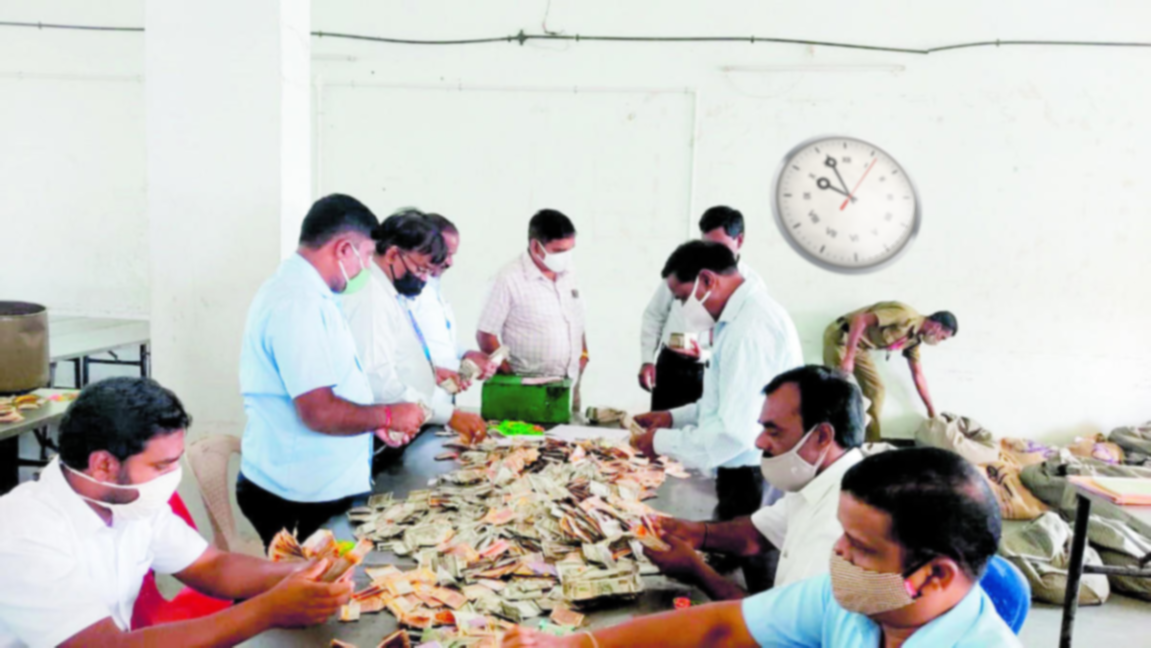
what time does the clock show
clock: 9:56:06
